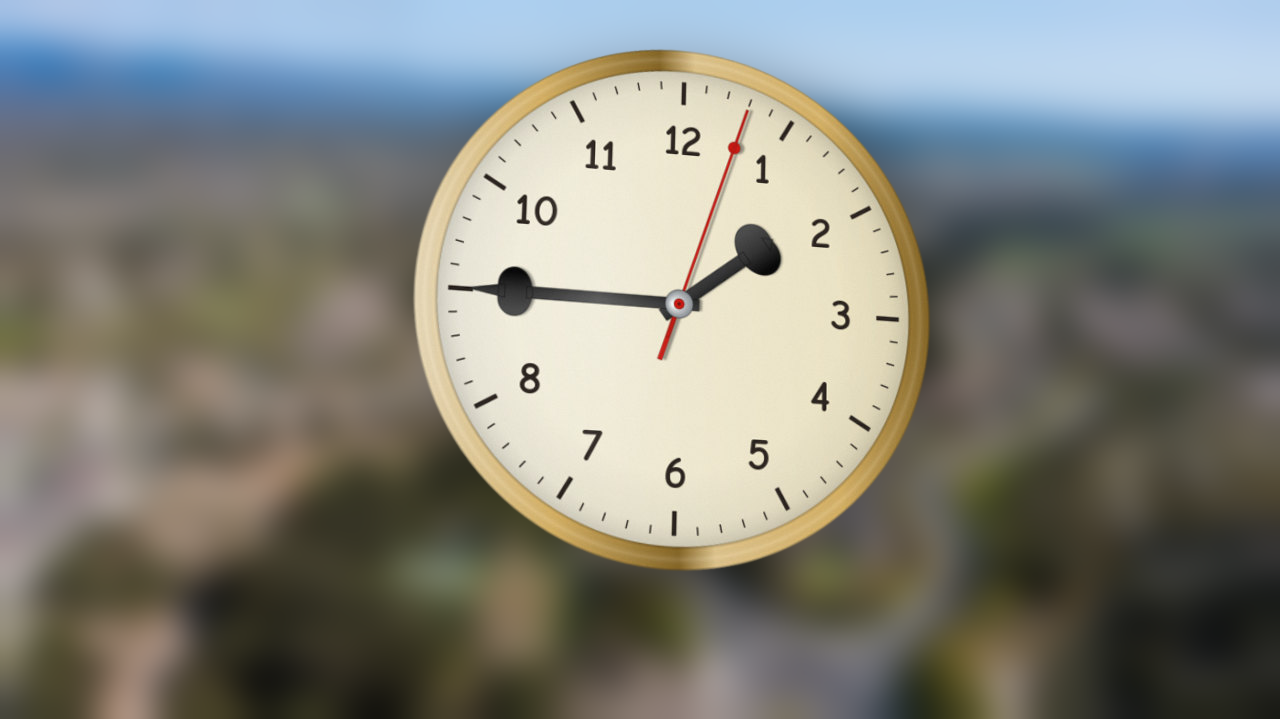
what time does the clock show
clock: 1:45:03
